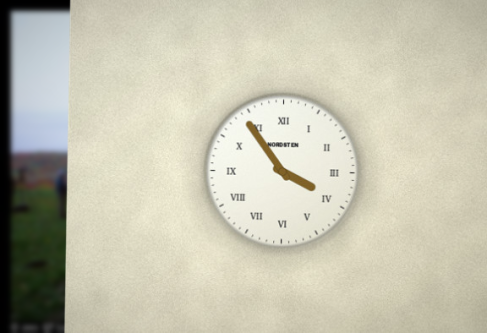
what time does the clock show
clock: 3:54
